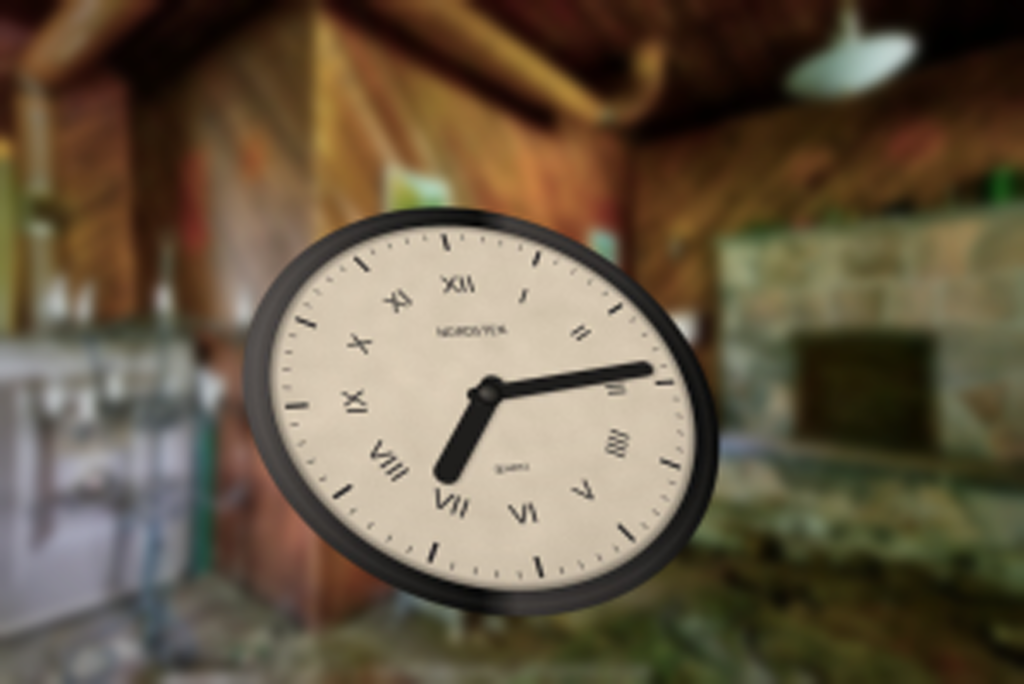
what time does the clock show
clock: 7:14
